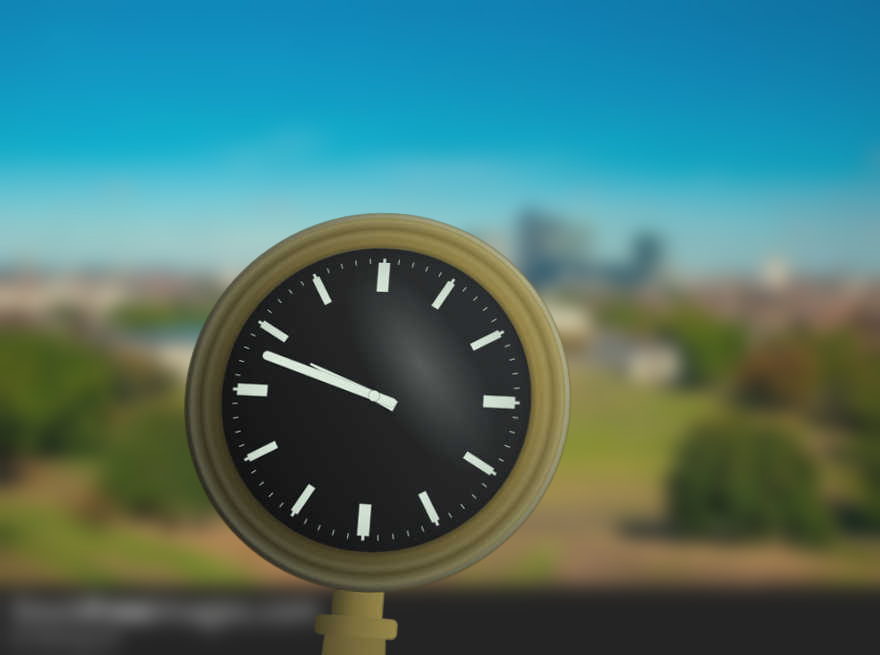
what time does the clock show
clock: 9:48
